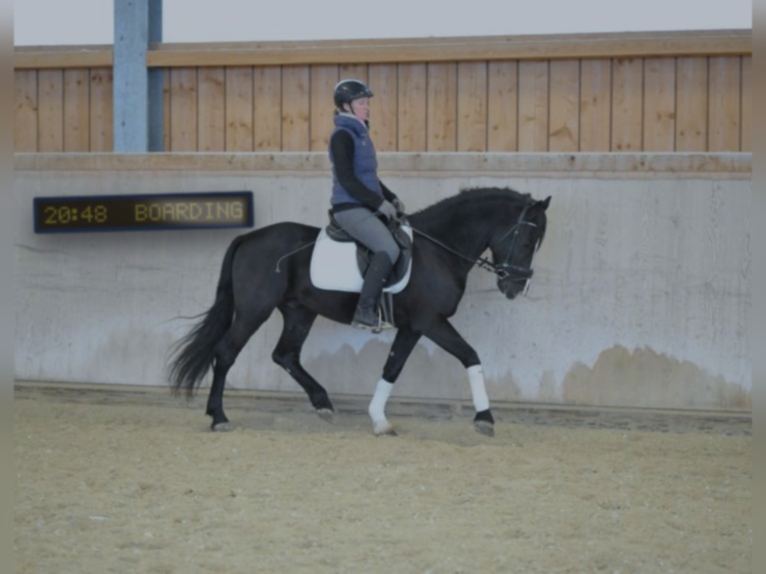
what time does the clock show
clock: 20:48
